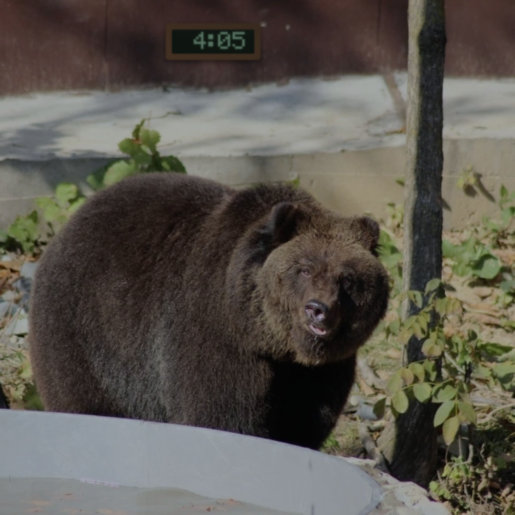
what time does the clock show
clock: 4:05
